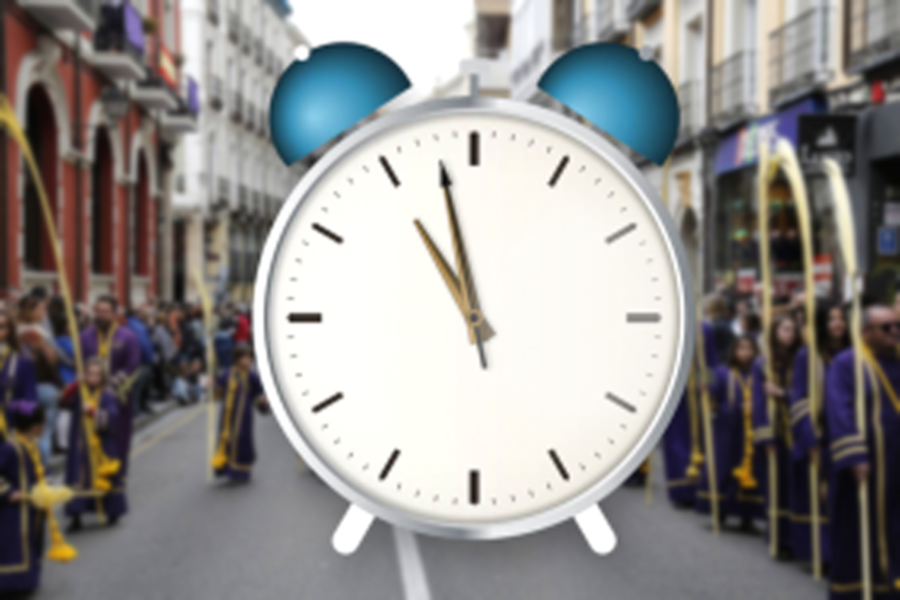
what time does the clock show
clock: 10:57:58
